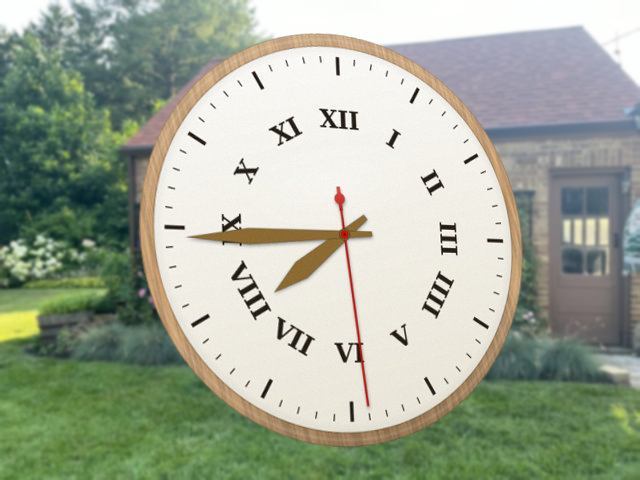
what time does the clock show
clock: 7:44:29
